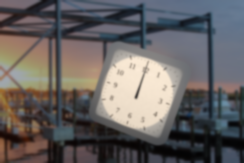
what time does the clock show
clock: 12:00
